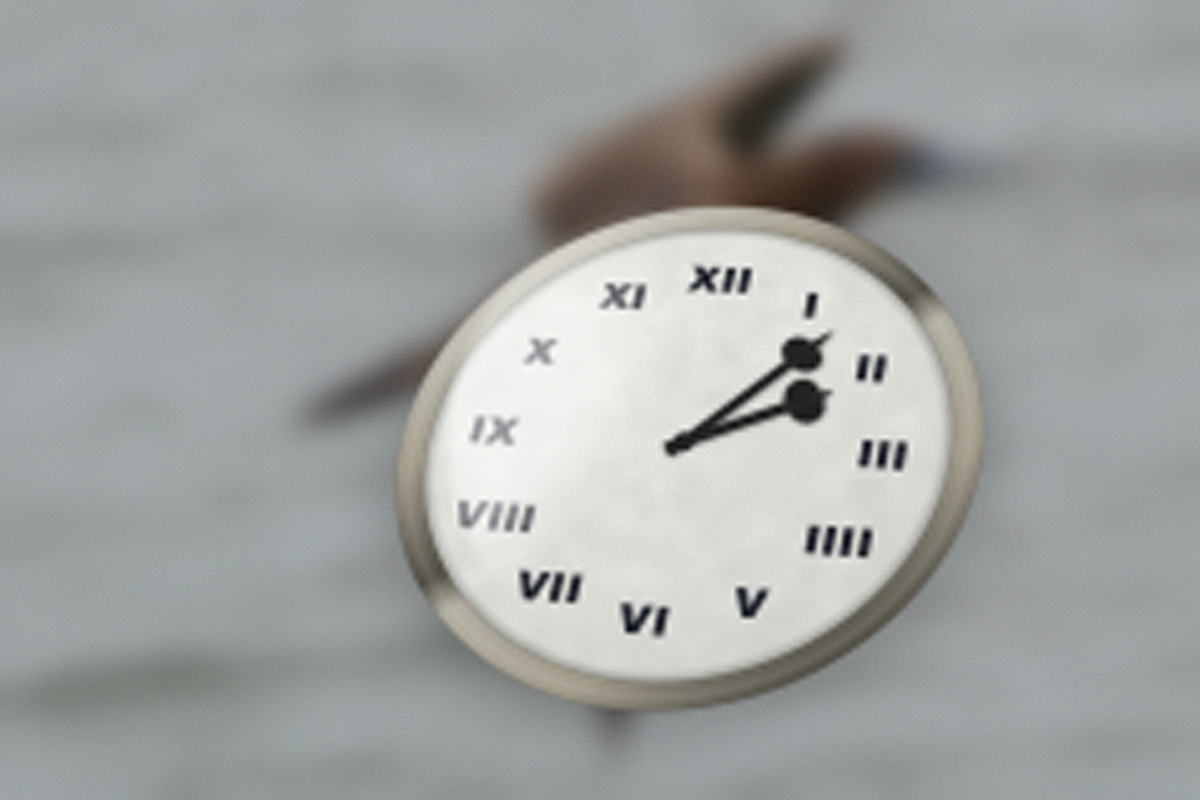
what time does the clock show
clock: 2:07
